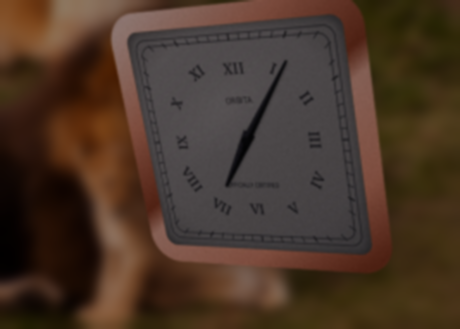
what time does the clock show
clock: 7:06
